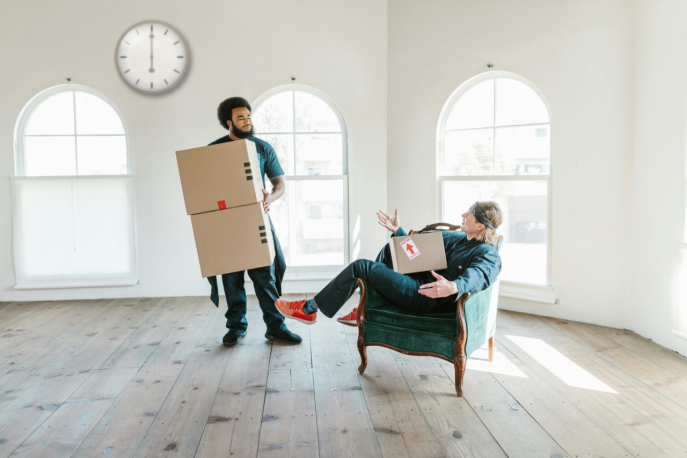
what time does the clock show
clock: 6:00
